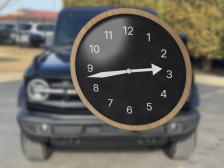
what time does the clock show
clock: 2:43
